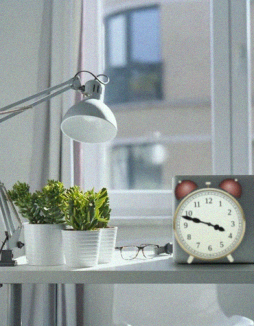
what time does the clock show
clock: 3:48
